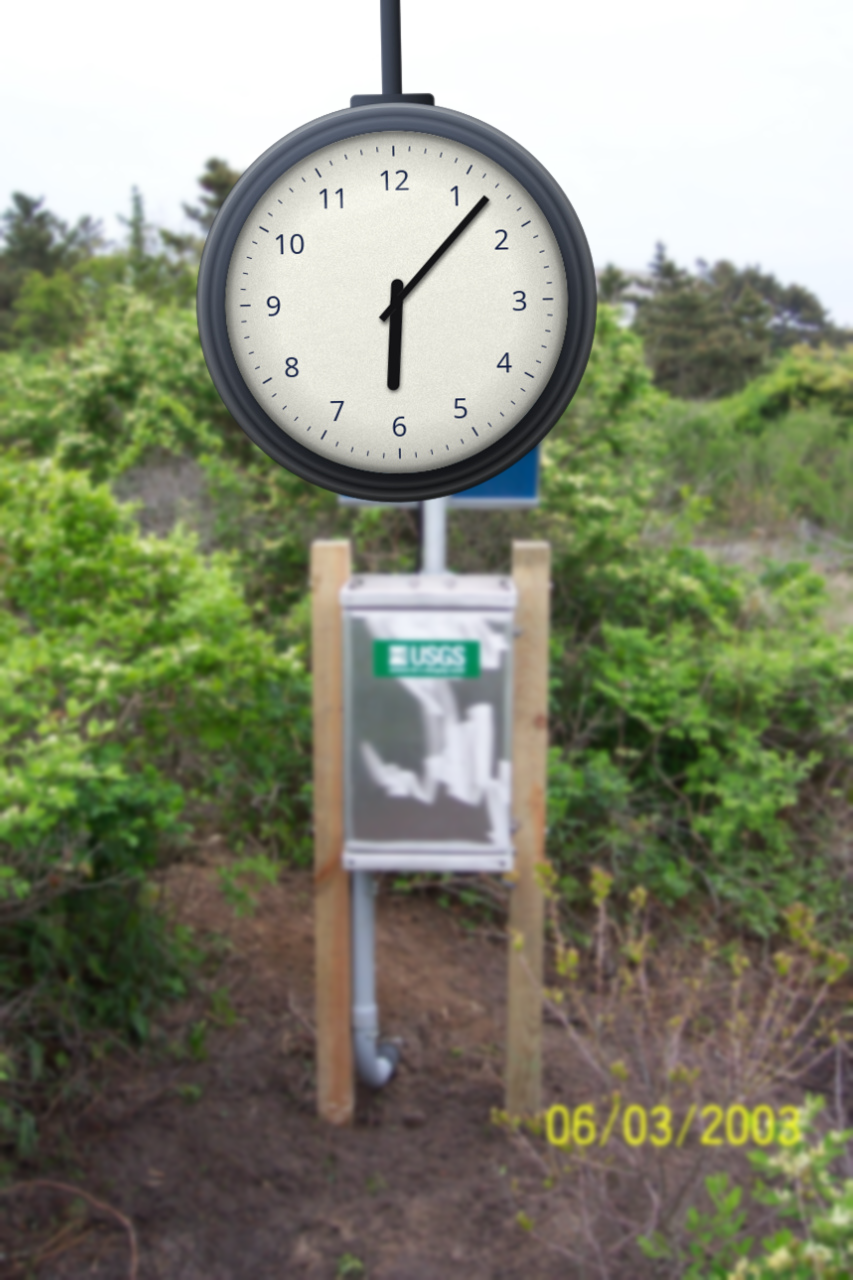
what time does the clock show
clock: 6:07
